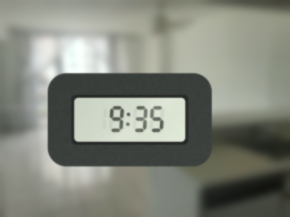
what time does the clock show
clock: 9:35
